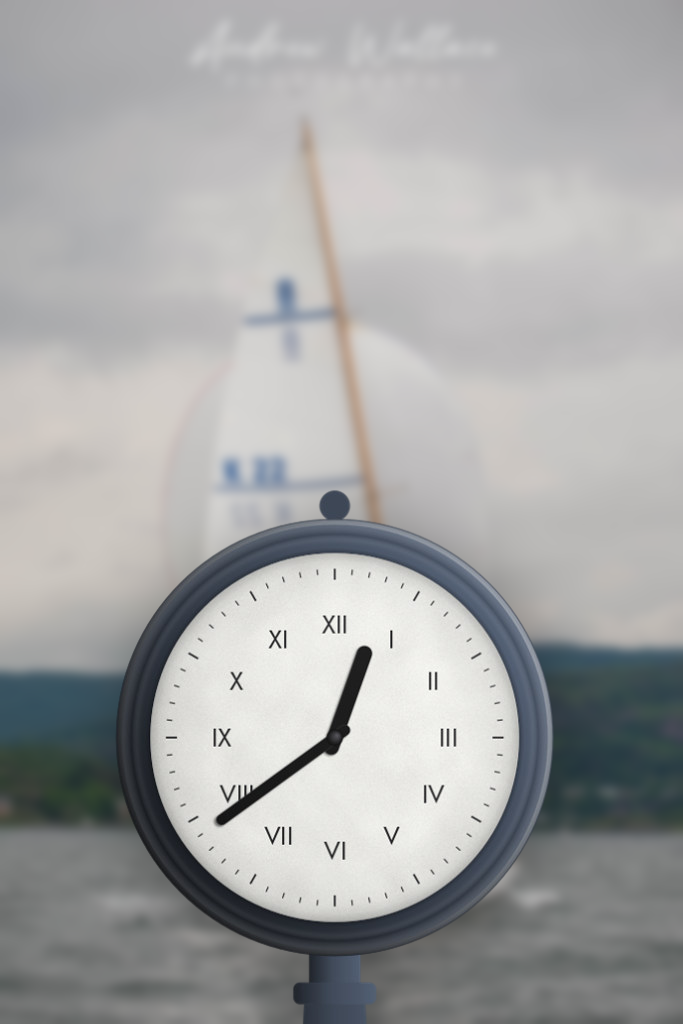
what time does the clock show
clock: 12:39
